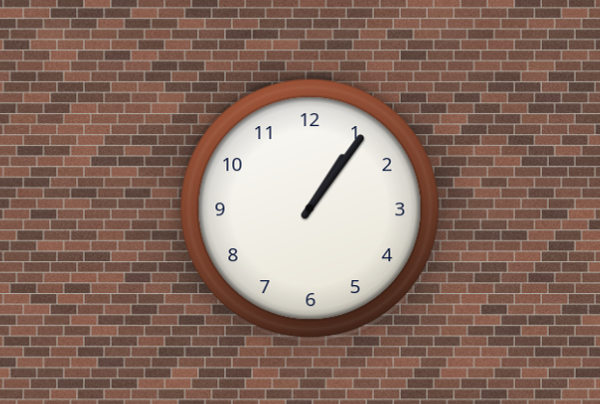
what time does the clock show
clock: 1:06
